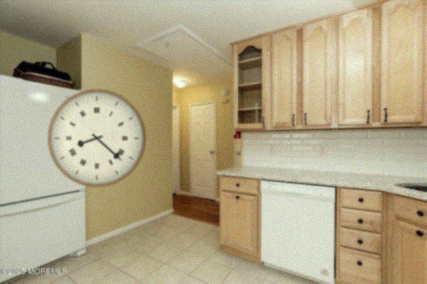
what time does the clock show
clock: 8:22
